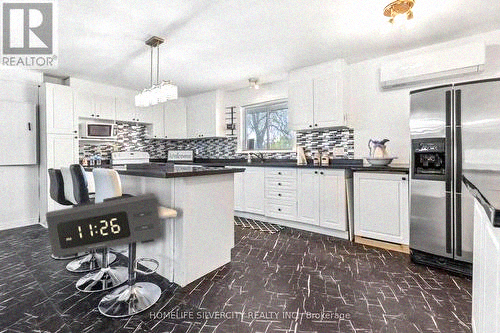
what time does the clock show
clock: 11:26
